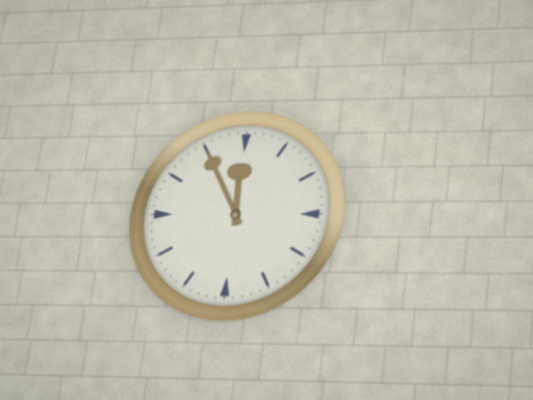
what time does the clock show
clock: 11:55
